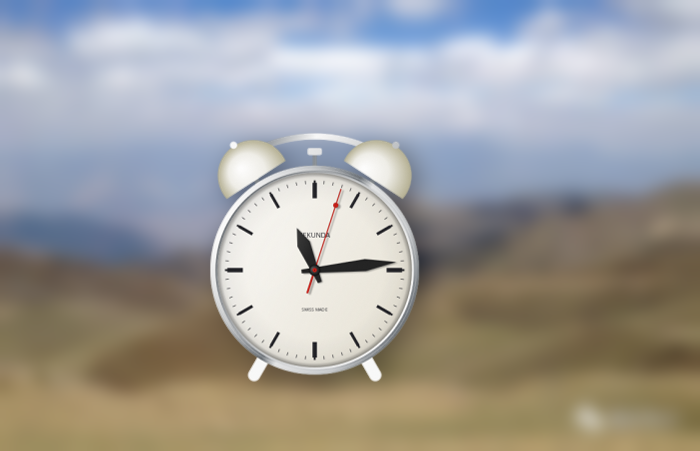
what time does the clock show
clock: 11:14:03
